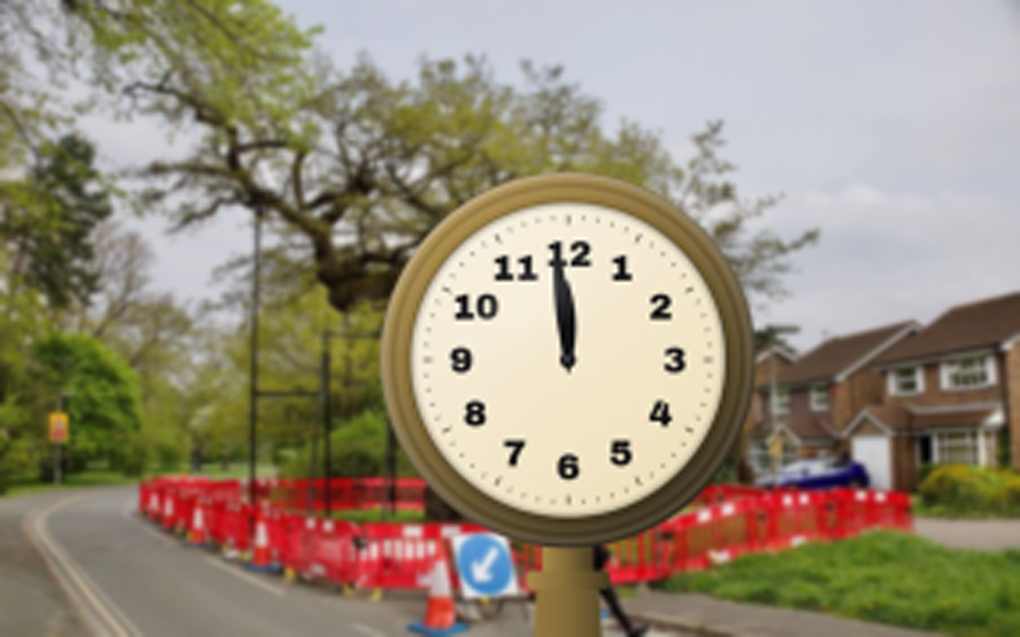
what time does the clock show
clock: 11:59
